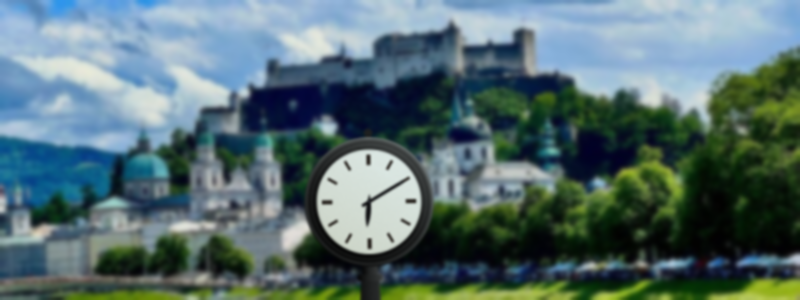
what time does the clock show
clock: 6:10
